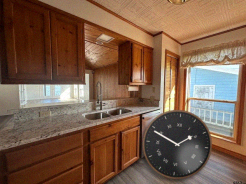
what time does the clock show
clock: 1:49
